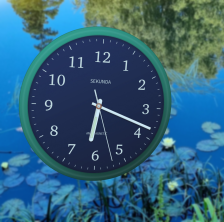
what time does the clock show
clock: 6:18:27
